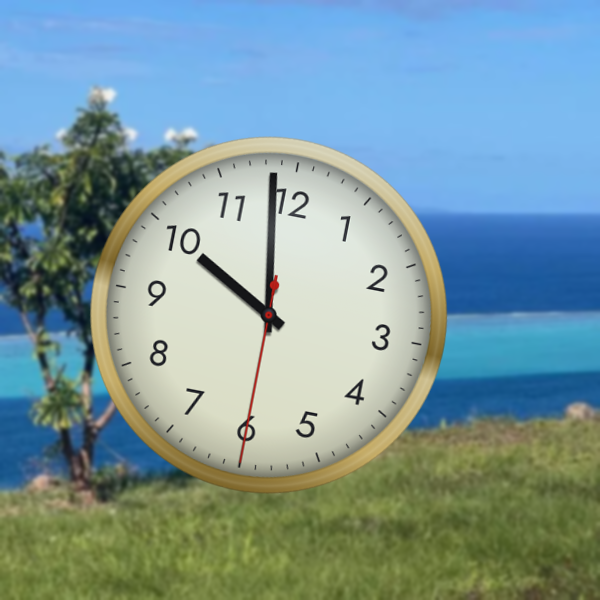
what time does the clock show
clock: 9:58:30
